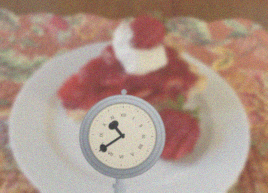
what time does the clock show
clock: 10:39
